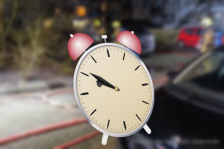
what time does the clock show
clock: 9:51
